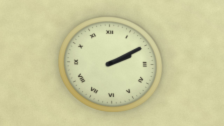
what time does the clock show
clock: 2:10
